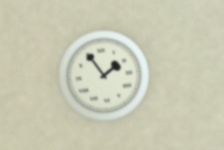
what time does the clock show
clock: 1:55
